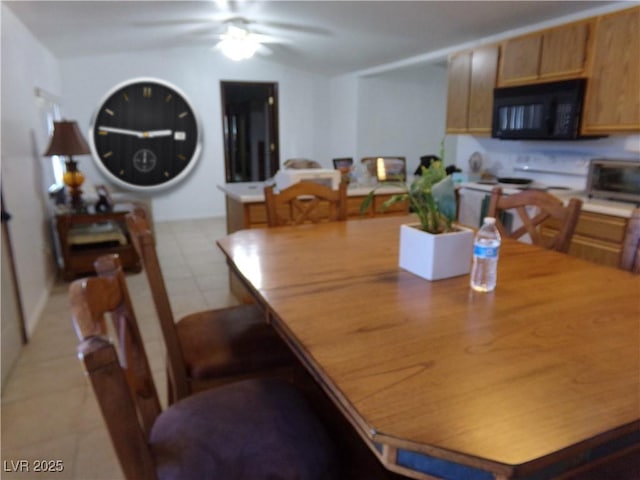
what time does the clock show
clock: 2:46
